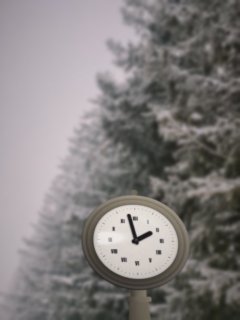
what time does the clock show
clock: 1:58
